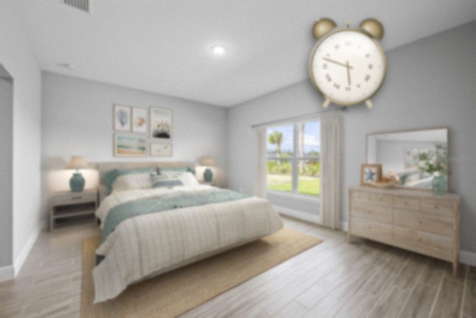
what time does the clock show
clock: 5:48
